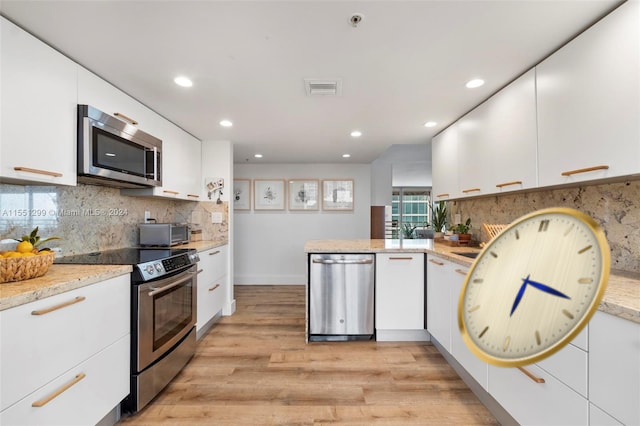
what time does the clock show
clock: 6:18
